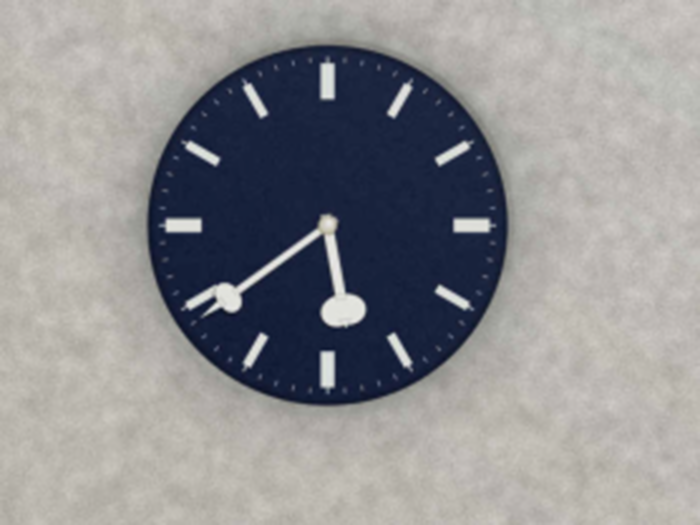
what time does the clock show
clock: 5:39
